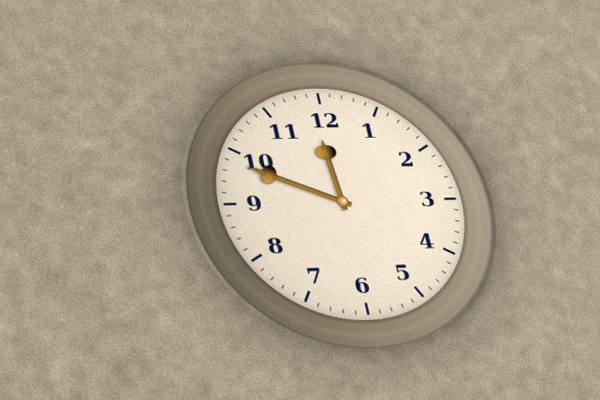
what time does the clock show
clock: 11:49
